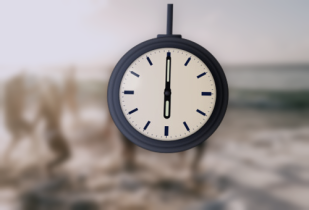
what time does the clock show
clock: 6:00
